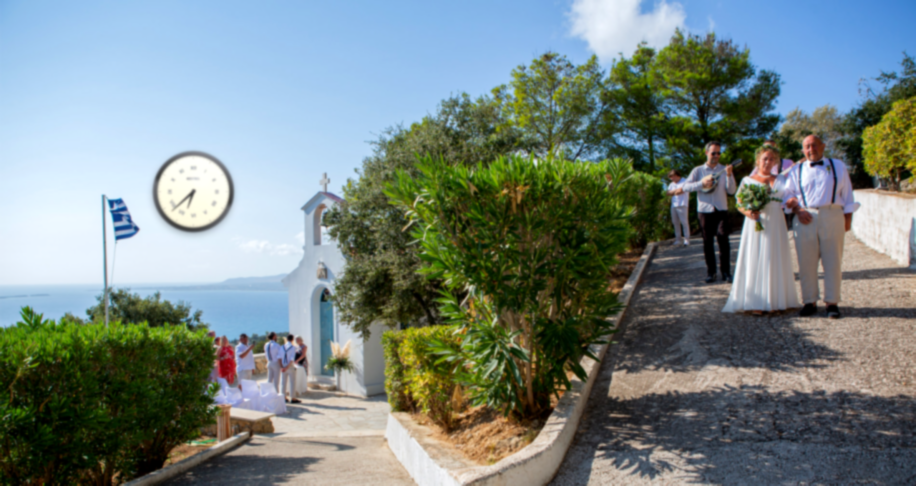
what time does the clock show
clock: 6:38
